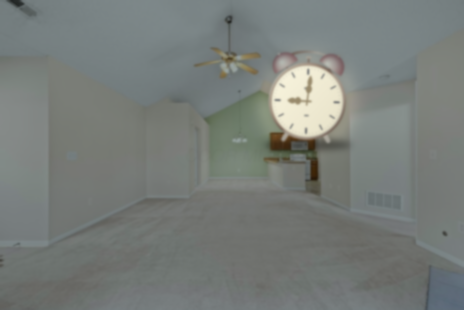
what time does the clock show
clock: 9:01
